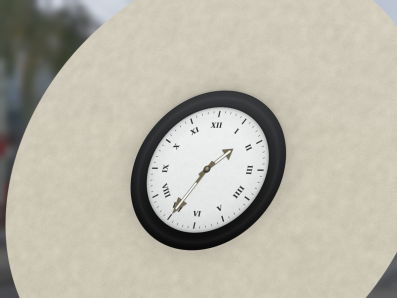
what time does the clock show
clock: 1:35
